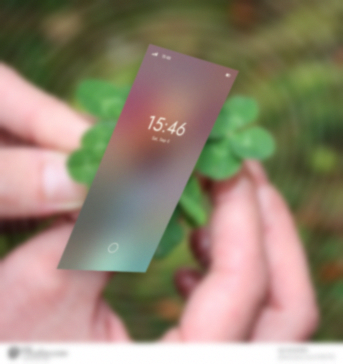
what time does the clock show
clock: 15:46
